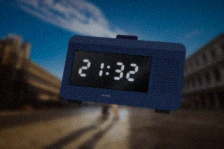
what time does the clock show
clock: 21:32
